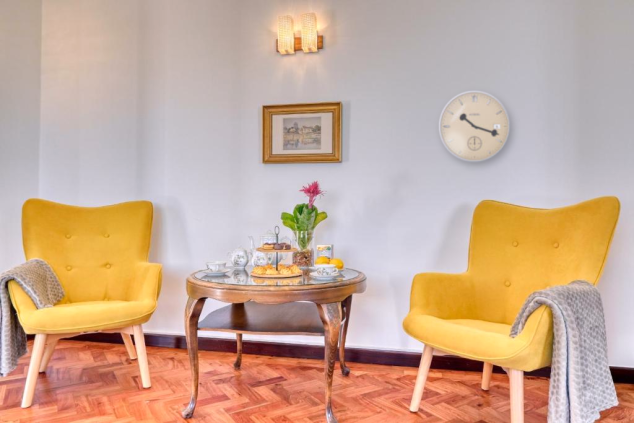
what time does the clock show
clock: 10:18
